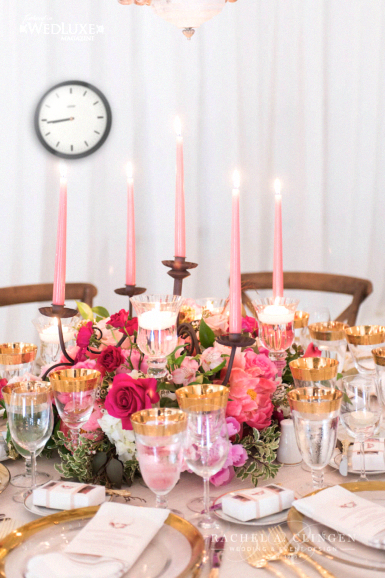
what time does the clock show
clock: 8:44
